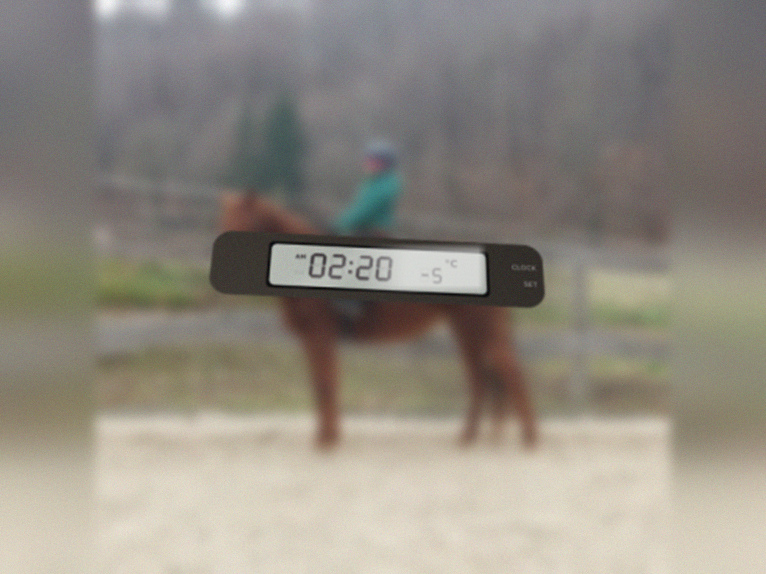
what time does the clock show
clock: 2:20
